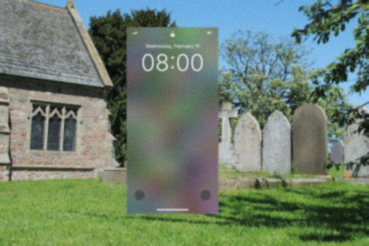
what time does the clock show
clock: 8:00
